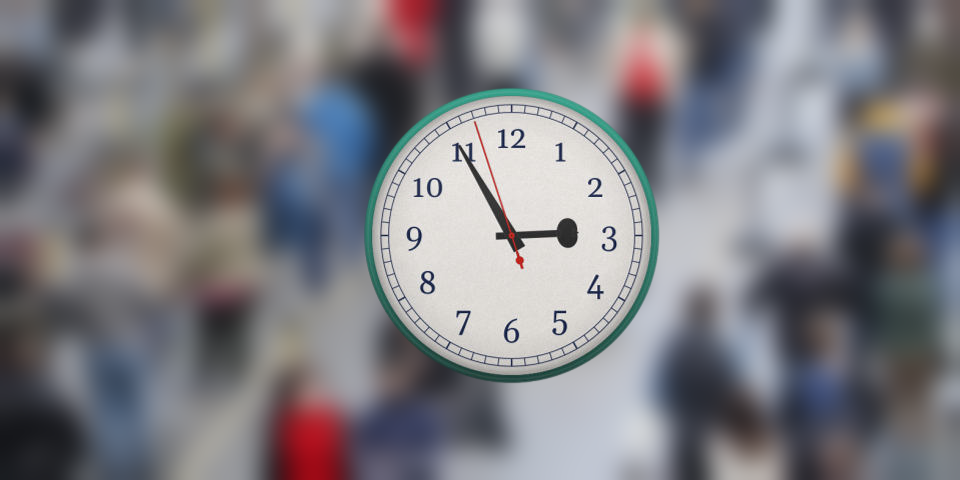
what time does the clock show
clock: 2:54:57
